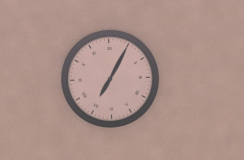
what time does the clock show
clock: 7:05
